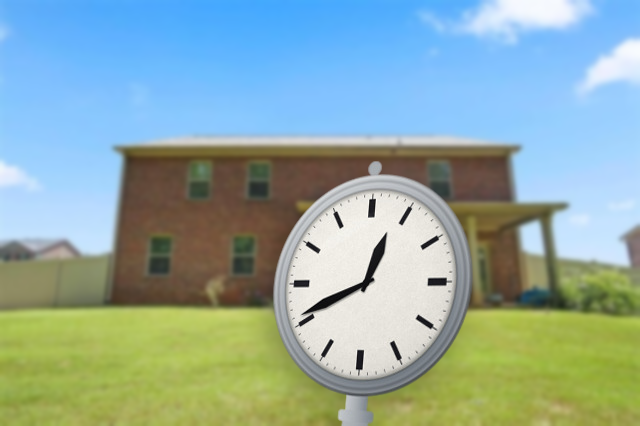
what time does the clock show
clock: 12:41
